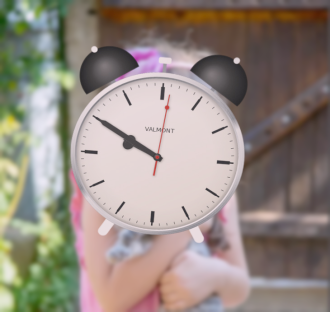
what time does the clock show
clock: 9:50:01
